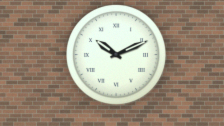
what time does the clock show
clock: 10:11
